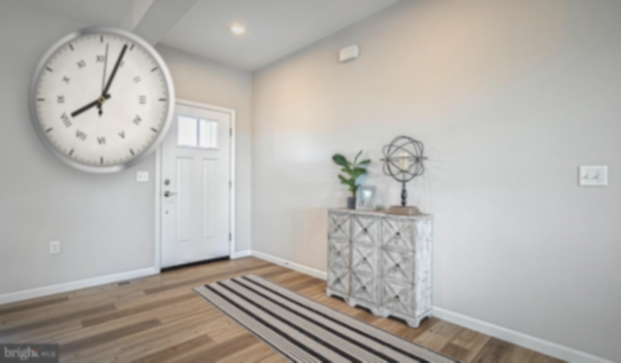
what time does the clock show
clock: 8:04:01
